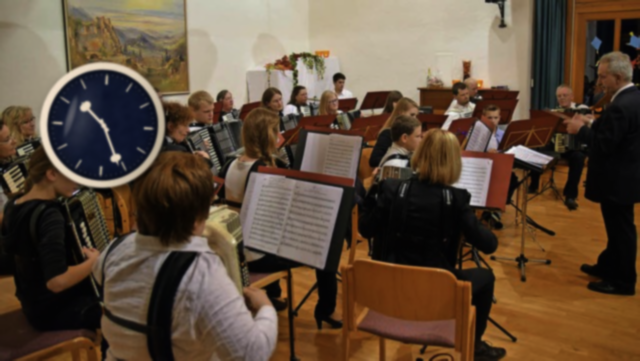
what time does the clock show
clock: 10:26
